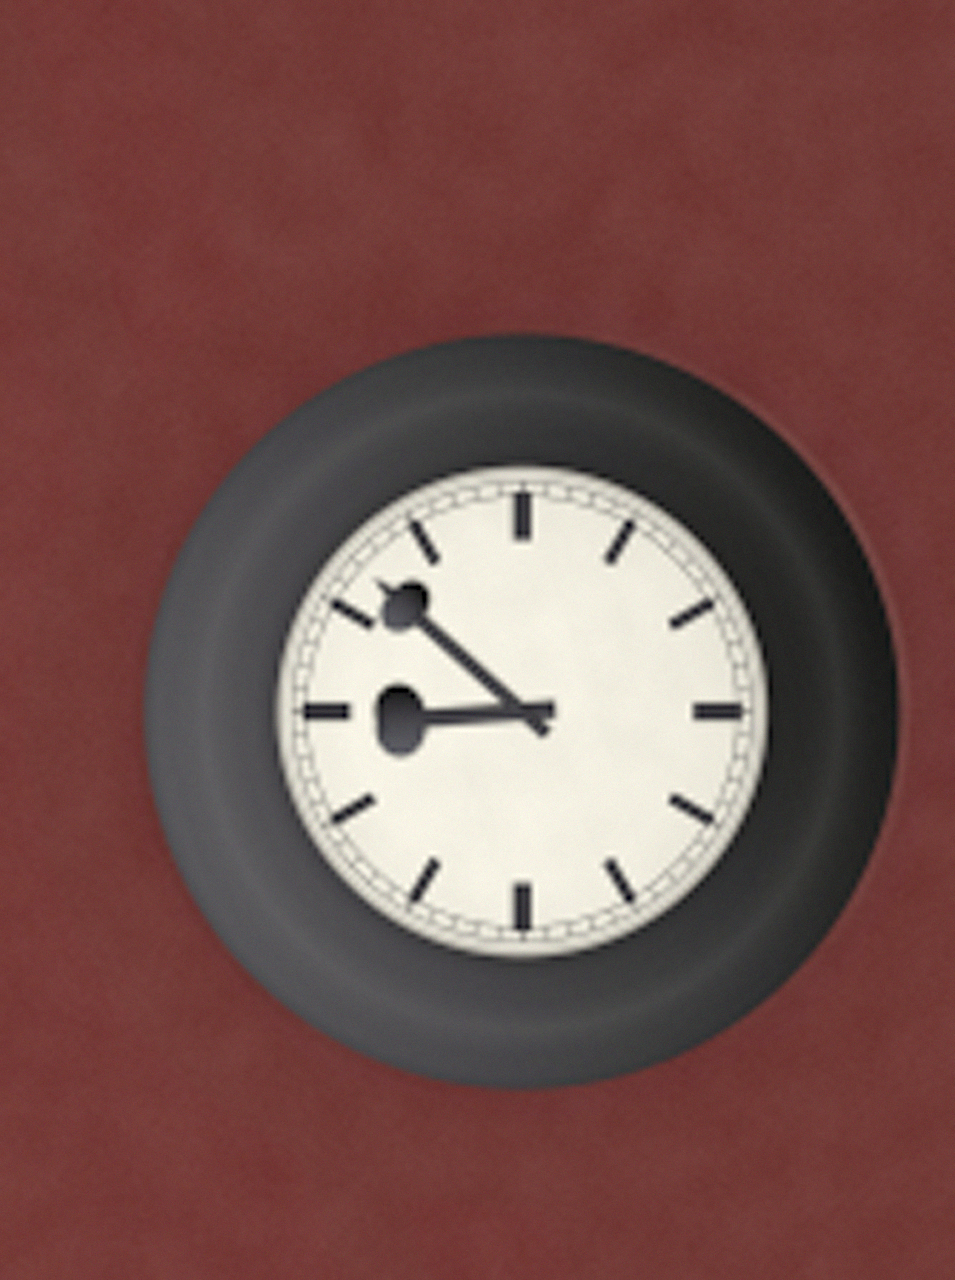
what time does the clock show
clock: 8:52
